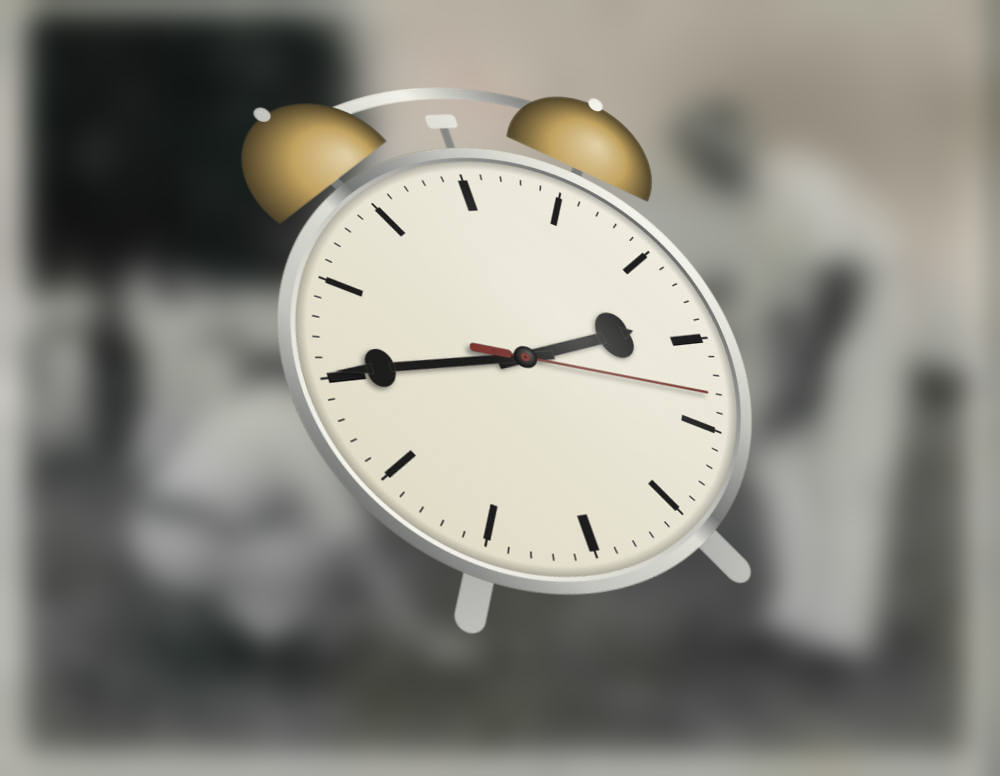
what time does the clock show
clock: 2:45:18
